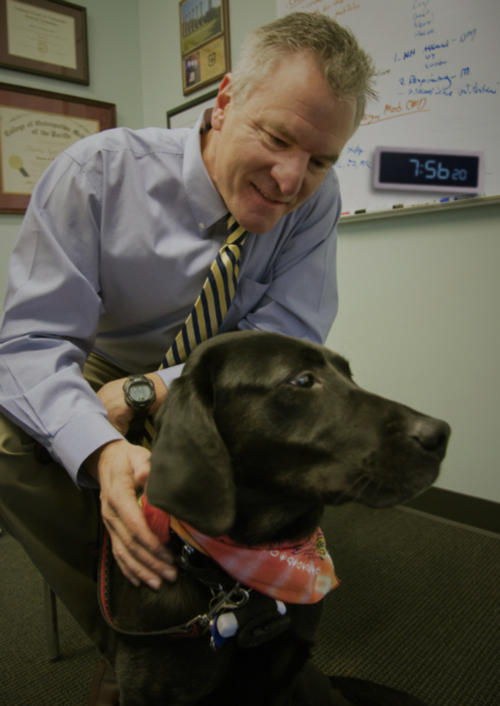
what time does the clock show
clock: 7:56
